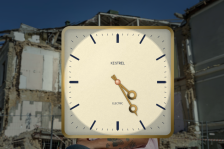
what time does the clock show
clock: 4:25
